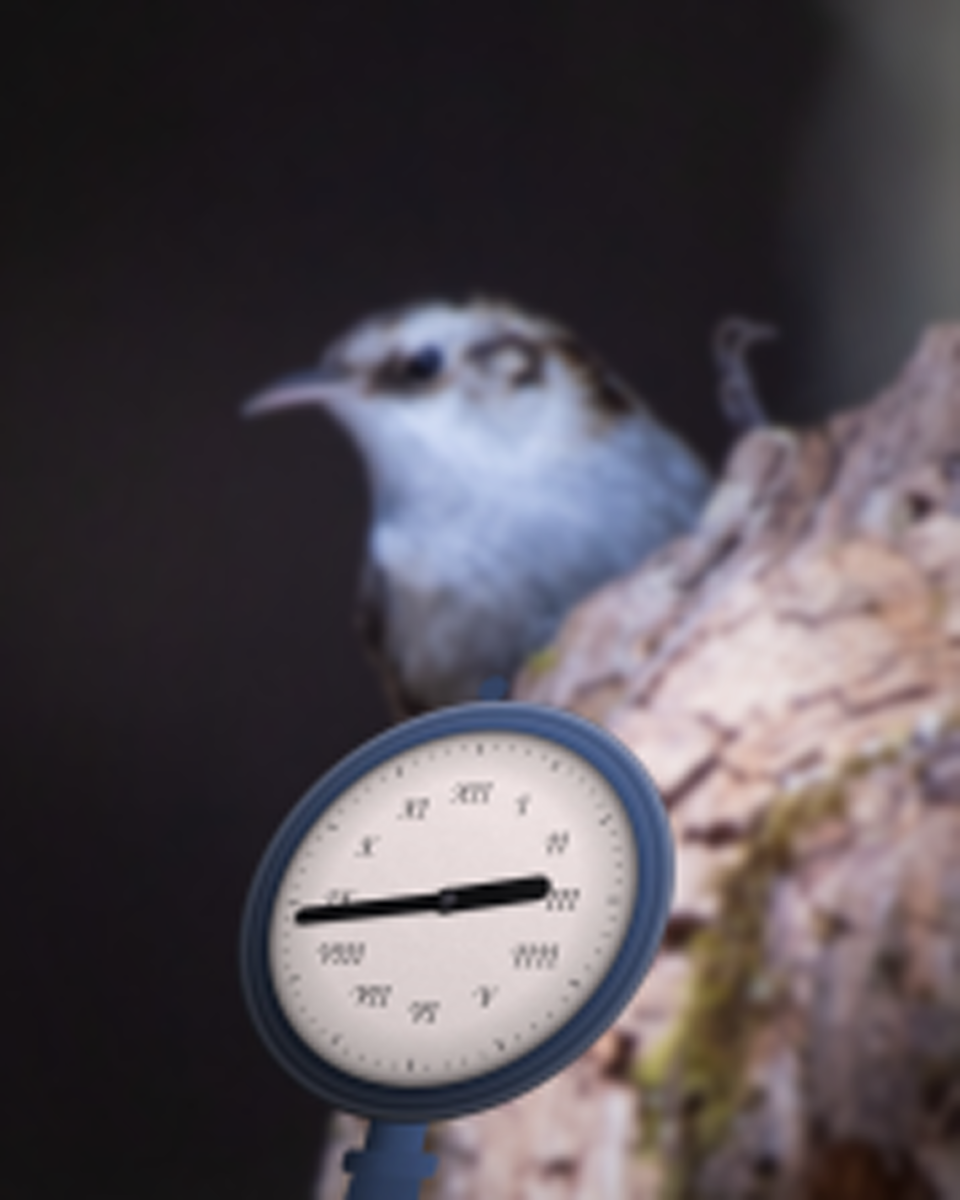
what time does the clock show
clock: 2:44
